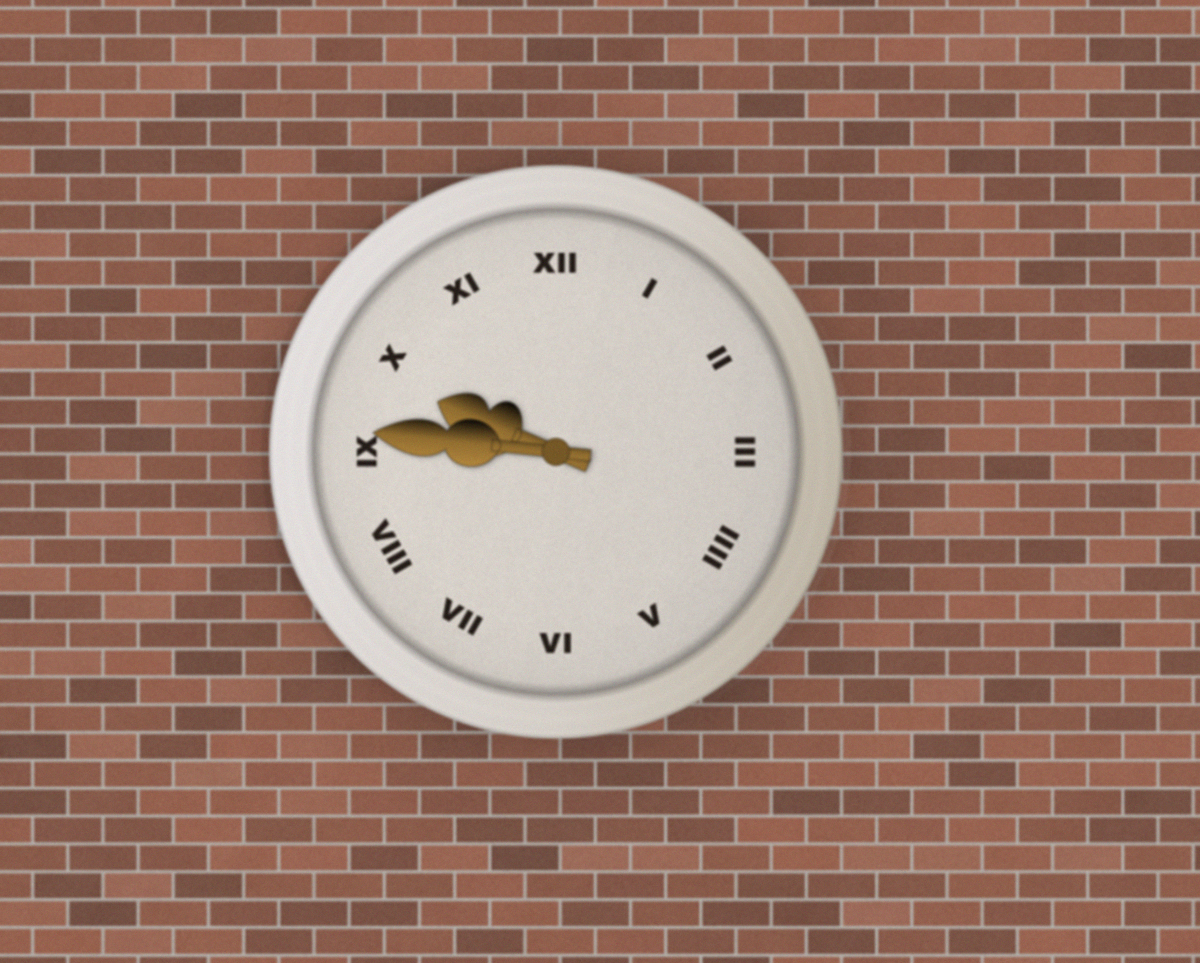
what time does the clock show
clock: 9:46
